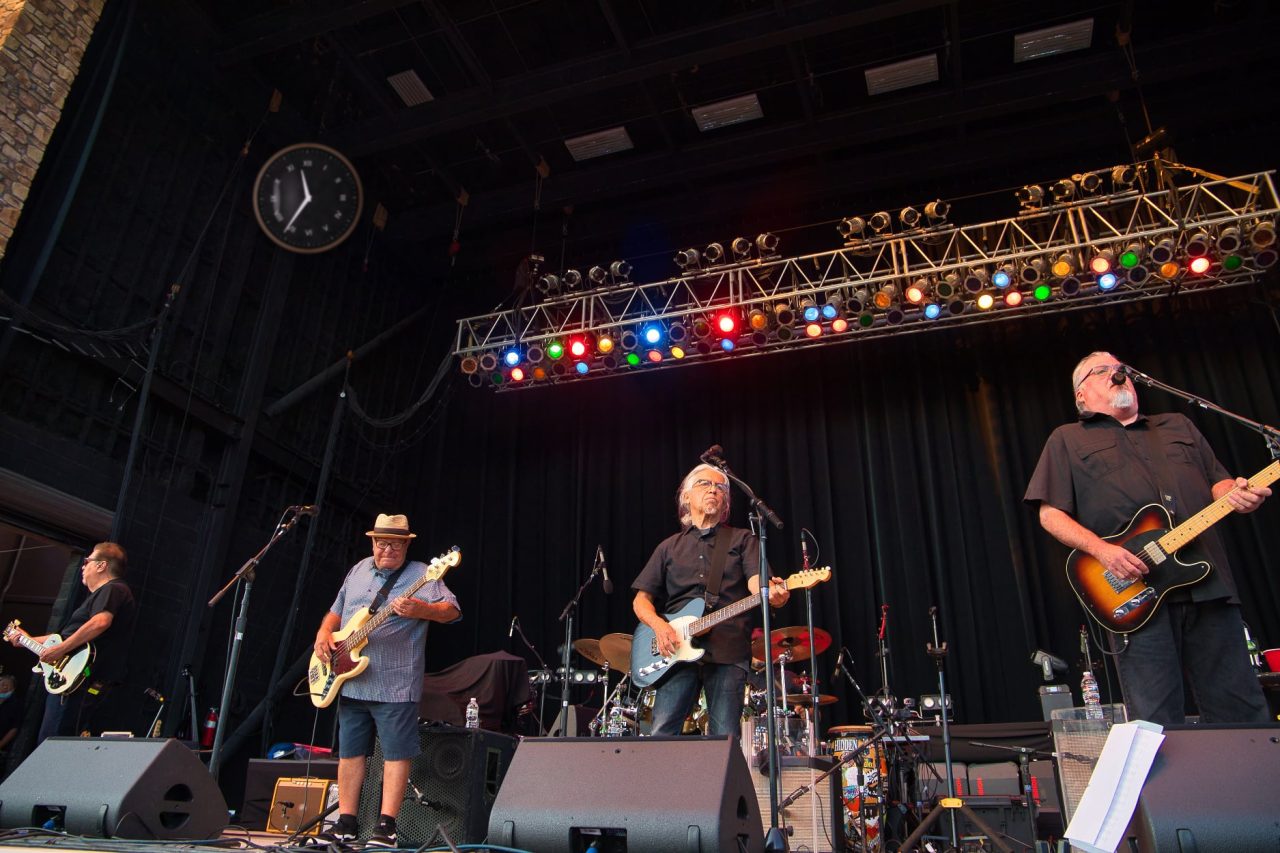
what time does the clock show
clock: 11:36
